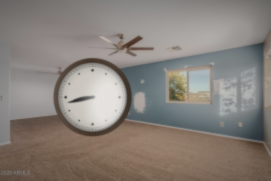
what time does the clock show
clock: 8:43
